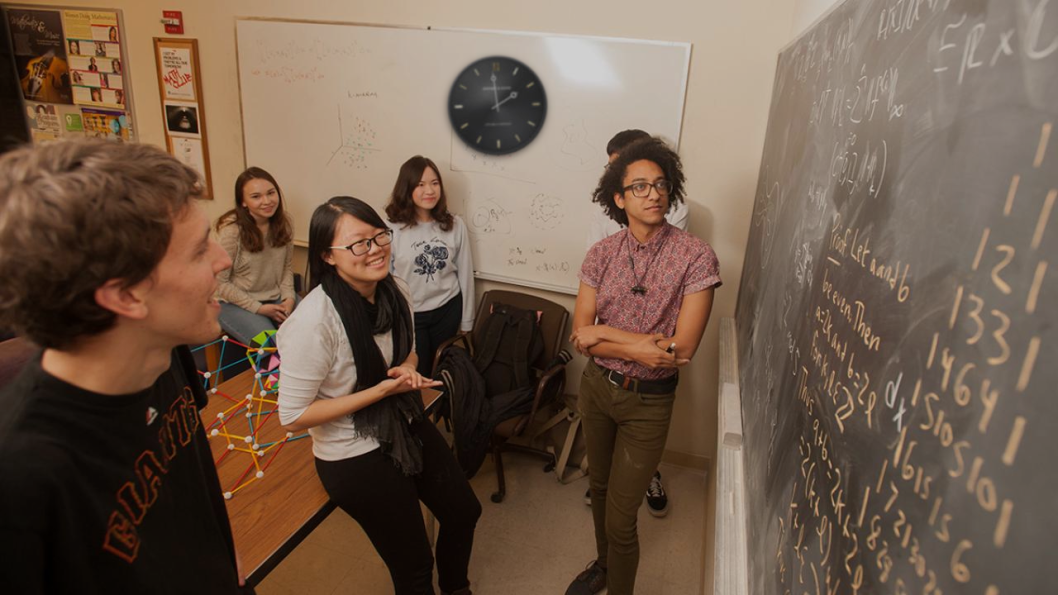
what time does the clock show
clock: 1:59
